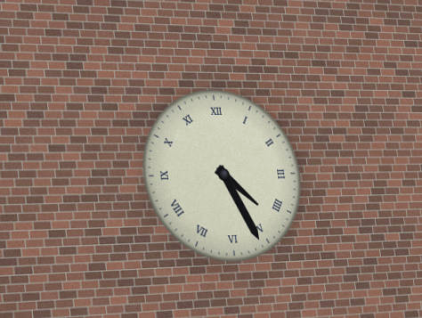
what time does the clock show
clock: 4:26
